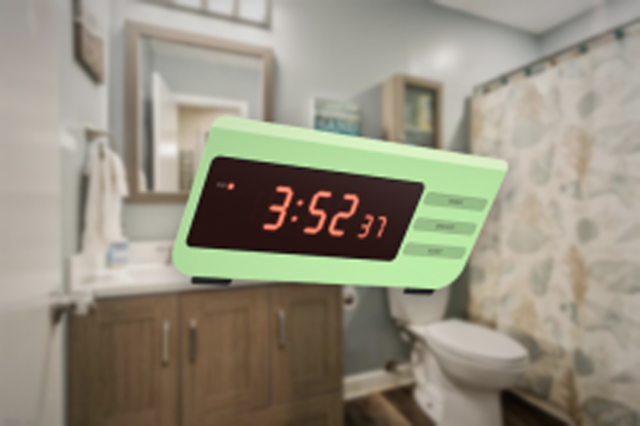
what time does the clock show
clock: 3:52:37
